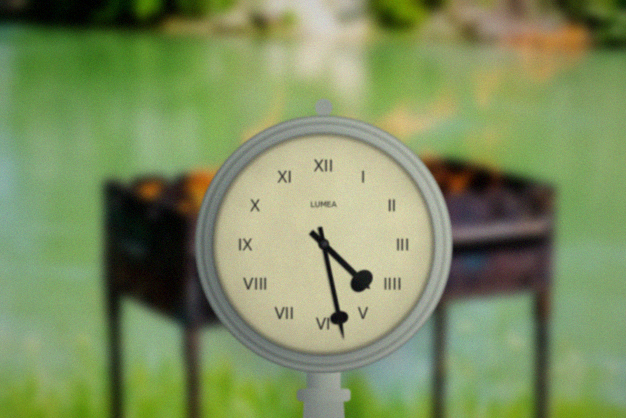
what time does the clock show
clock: 4:28
